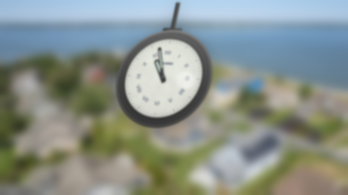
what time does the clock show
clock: 10:57
